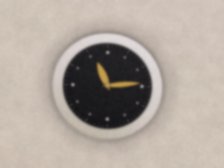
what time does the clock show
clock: 11:14
